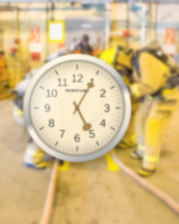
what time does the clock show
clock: 5:05
